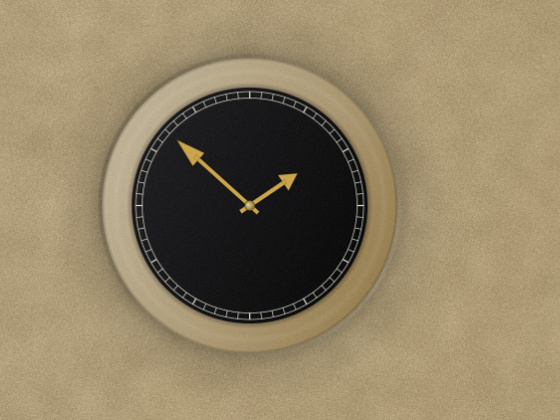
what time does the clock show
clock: 1:52
